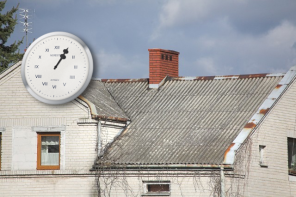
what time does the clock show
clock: 1:05
